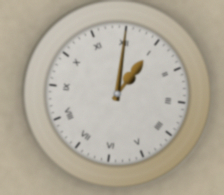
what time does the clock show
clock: 1:00
